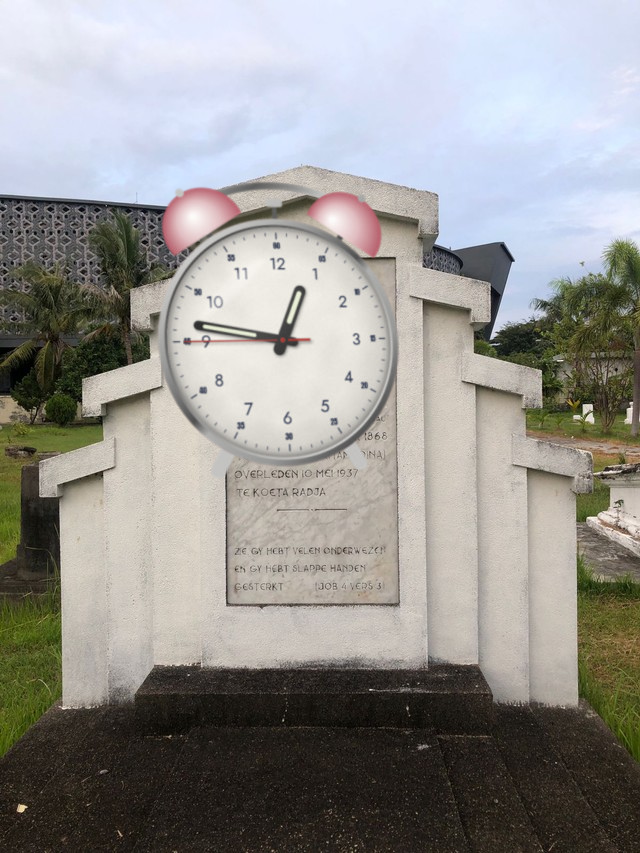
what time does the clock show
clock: 12:46:45
